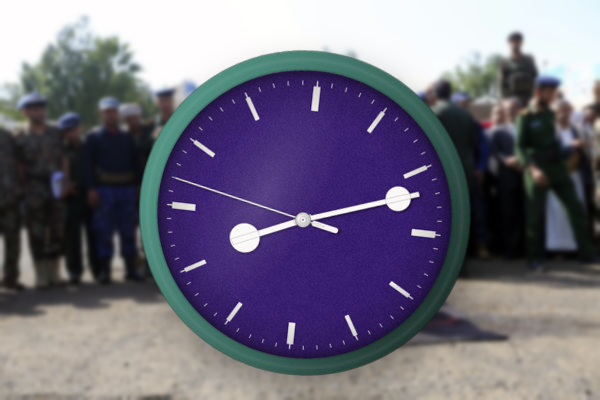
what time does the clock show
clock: 8:11:47
